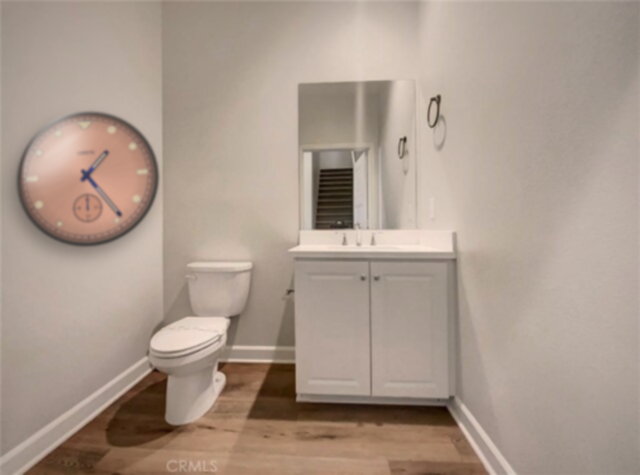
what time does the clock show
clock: 1:24
